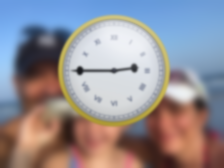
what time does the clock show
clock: 2:45
